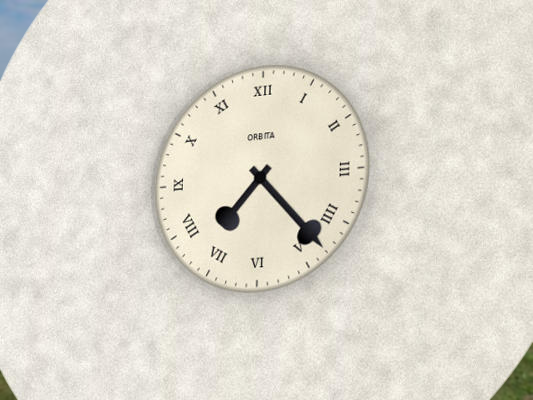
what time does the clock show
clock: 7:23
